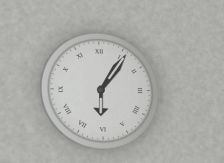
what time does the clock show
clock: 6:06
